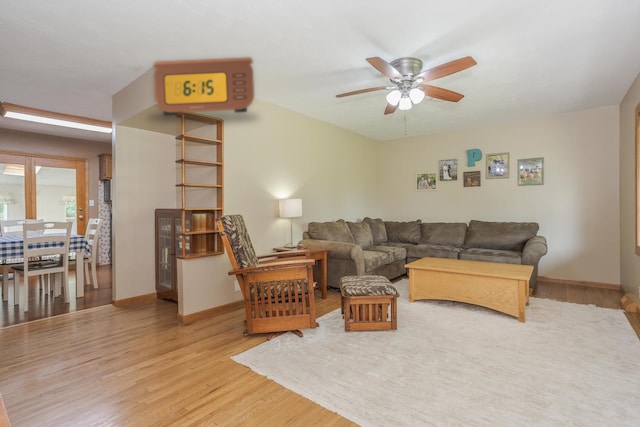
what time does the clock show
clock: 6:15
